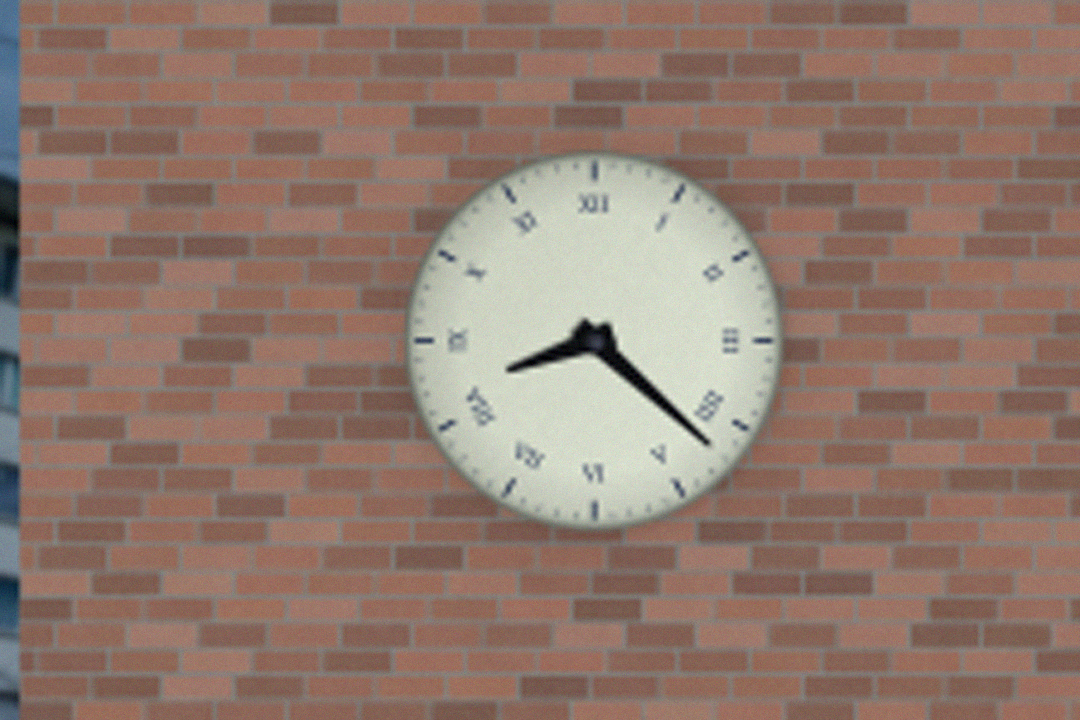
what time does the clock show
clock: 8:22
